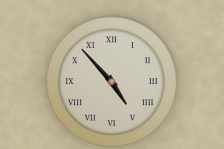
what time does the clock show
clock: 4:53
